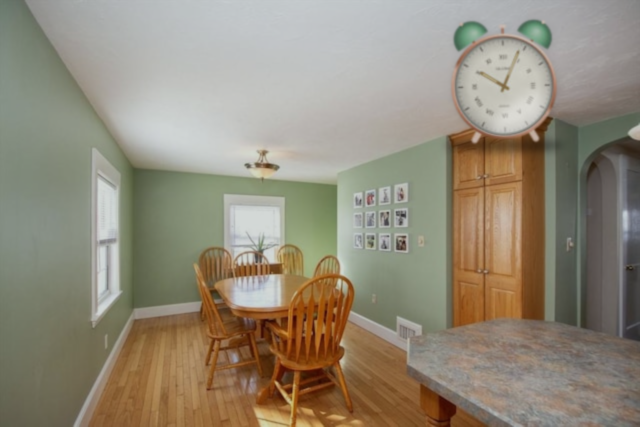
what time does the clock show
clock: 10:04
